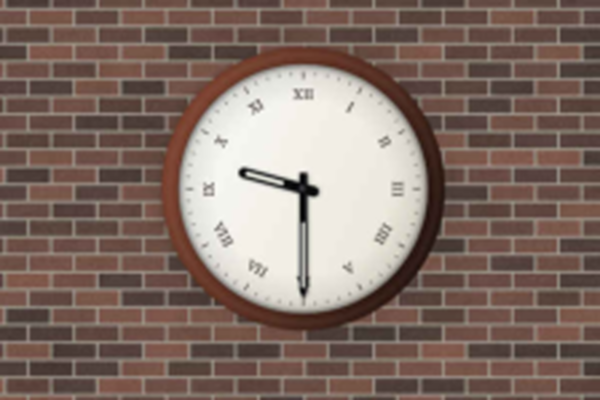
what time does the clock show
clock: 9:30
